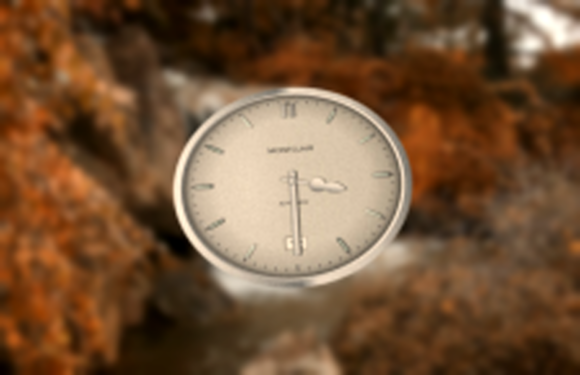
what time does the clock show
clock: 3:30
